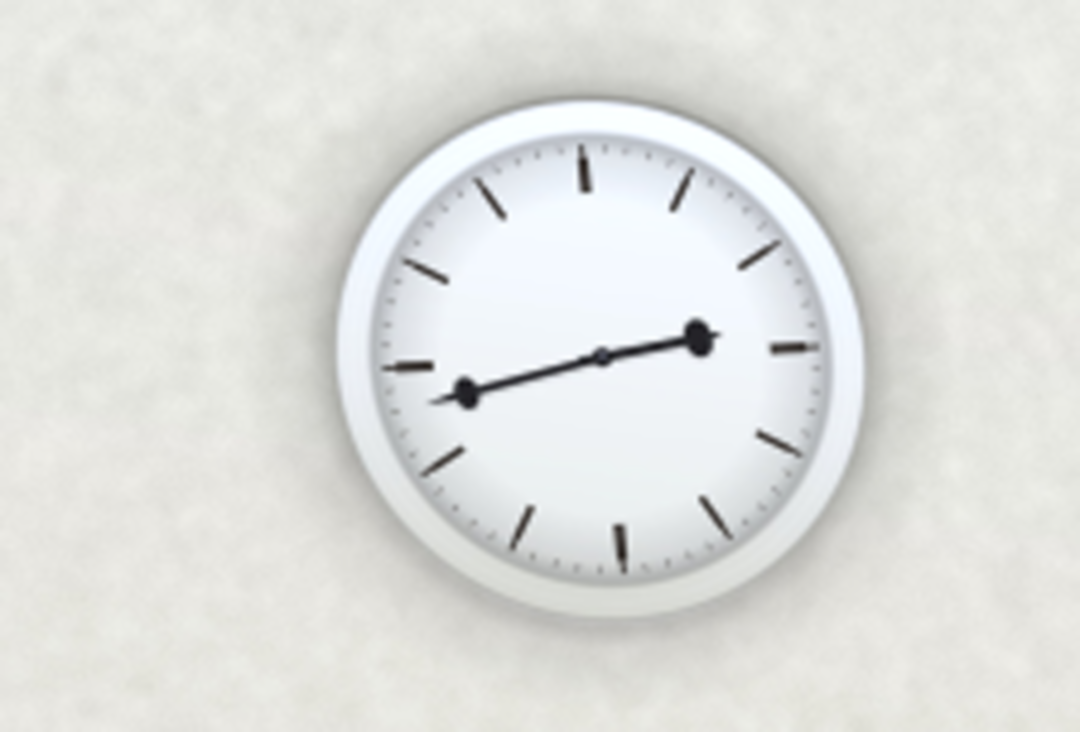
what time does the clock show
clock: 2:43
